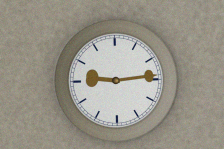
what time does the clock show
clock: 9:14
